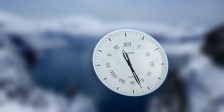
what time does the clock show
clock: 11:27
